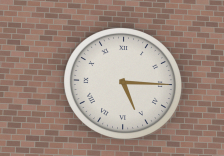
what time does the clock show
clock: 5:15
